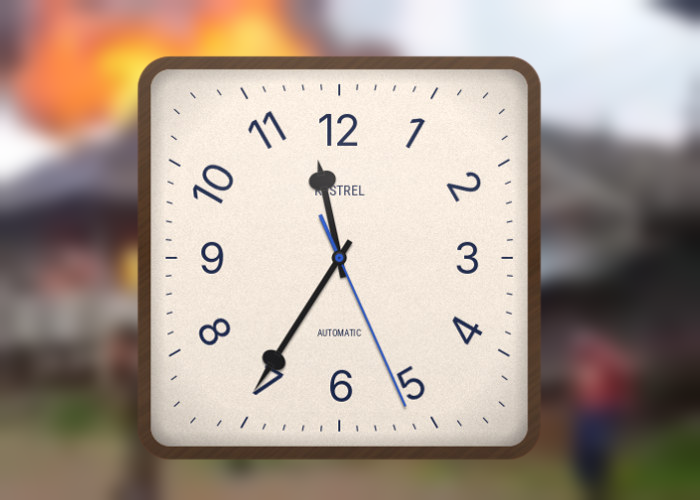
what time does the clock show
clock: 11:35:26
